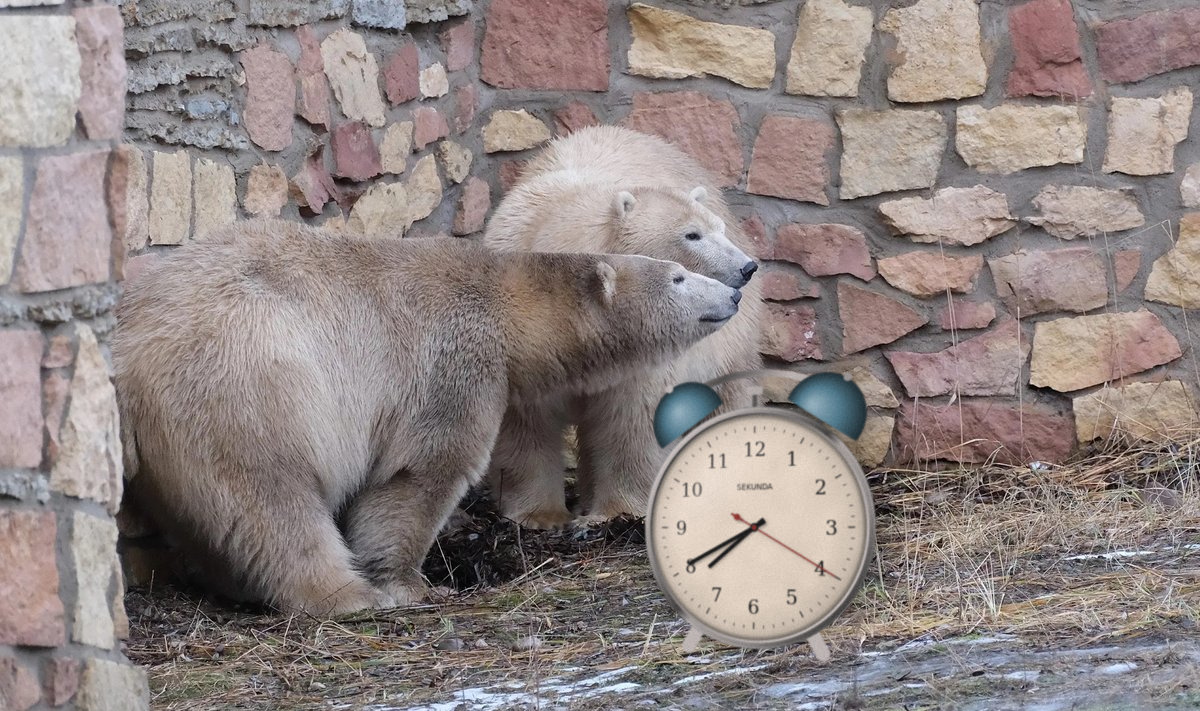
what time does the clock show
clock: 7:40:20
